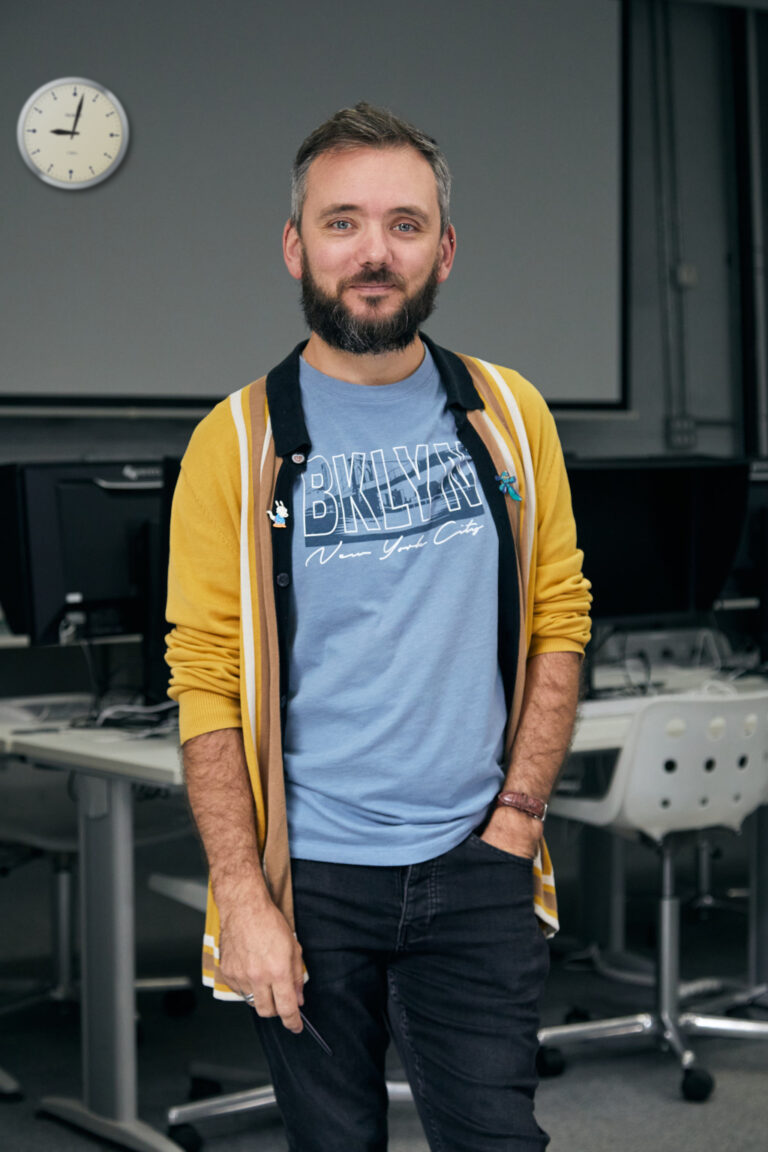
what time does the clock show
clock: 9:02
